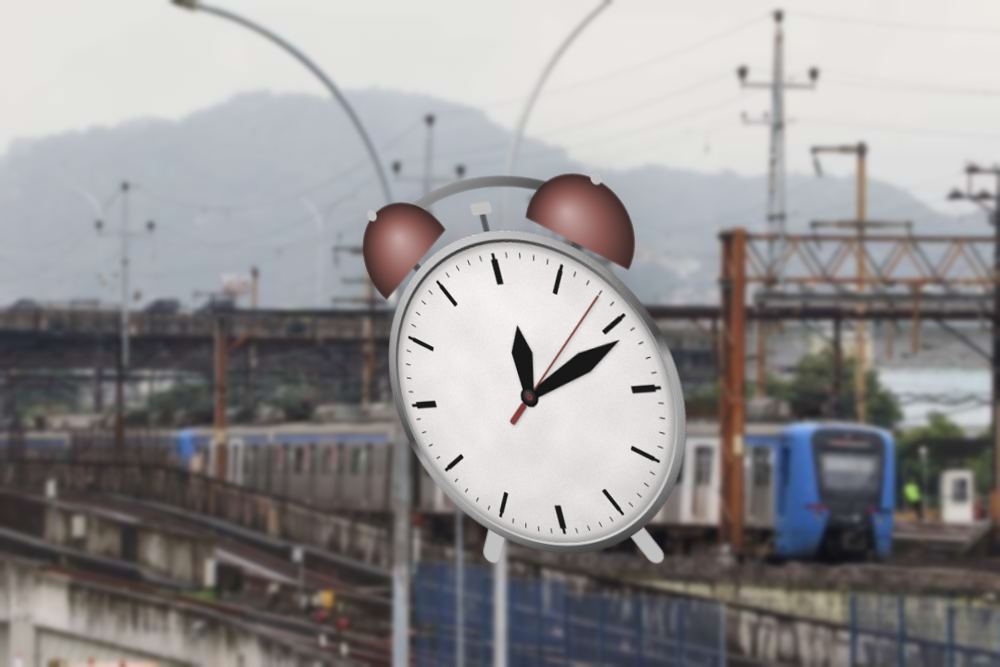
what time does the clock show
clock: 12:11:08
